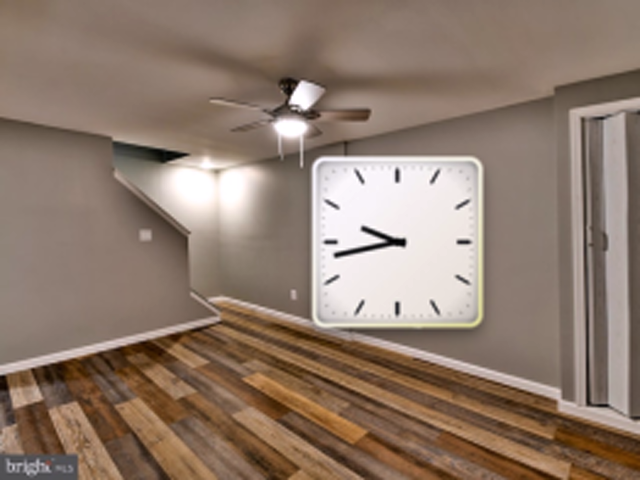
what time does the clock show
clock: 9:43
